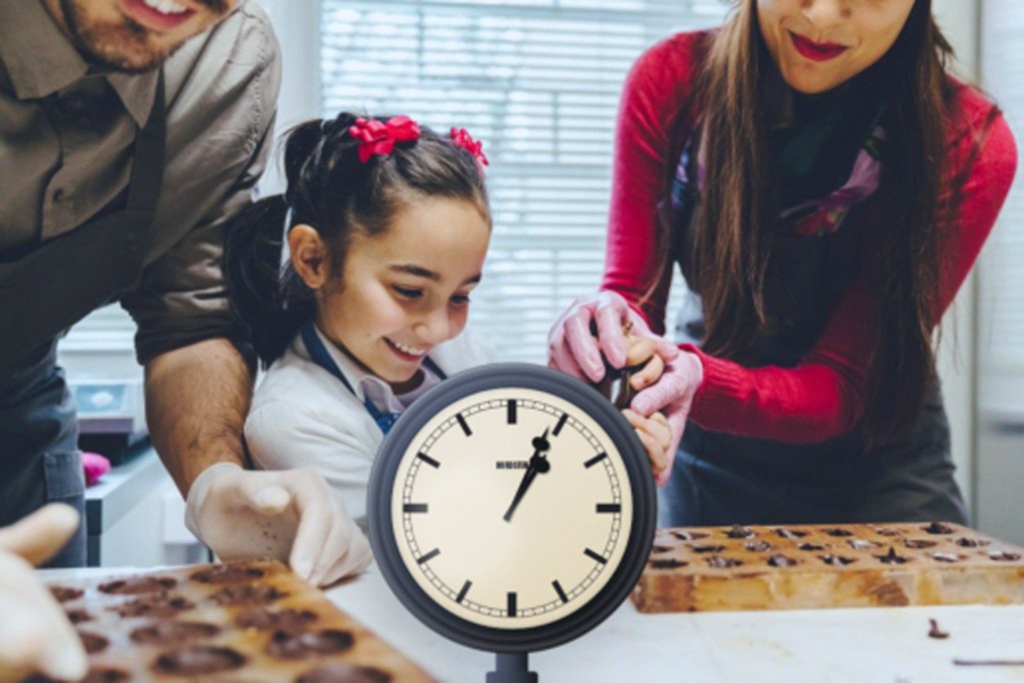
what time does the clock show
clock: 1:04
